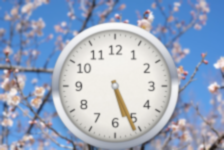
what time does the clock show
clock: 5:26
